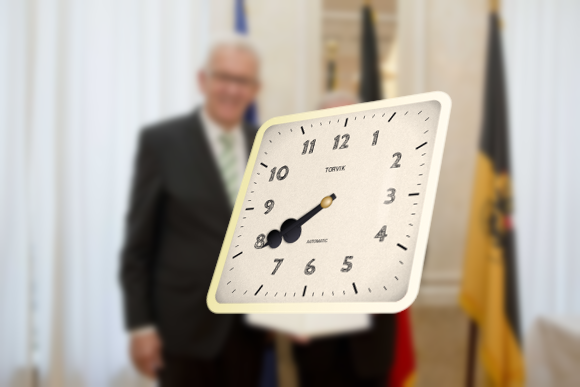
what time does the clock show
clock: 7:39
